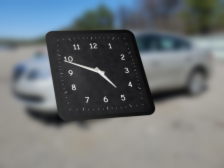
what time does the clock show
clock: 4:49
